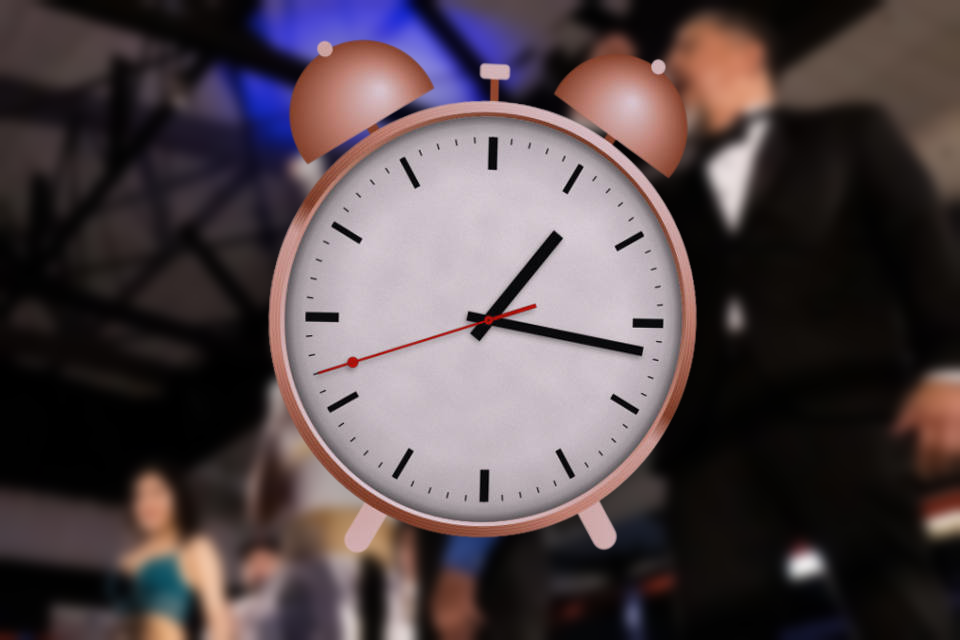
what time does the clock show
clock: 1:16:42
